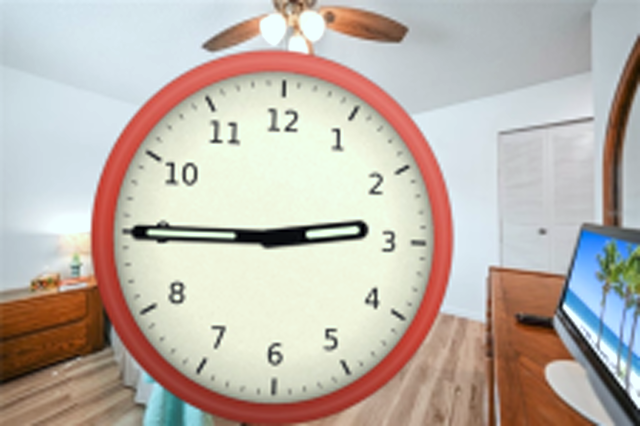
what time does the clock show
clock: 2:45
